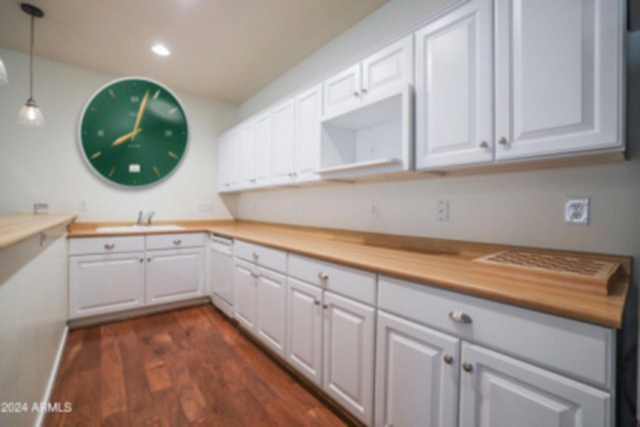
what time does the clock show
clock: 8:03
